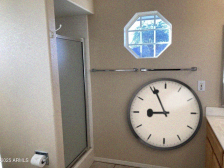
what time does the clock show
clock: 8:56
